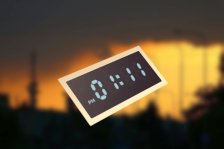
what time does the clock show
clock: 1:11
